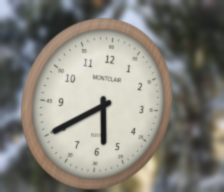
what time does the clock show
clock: 5:40
